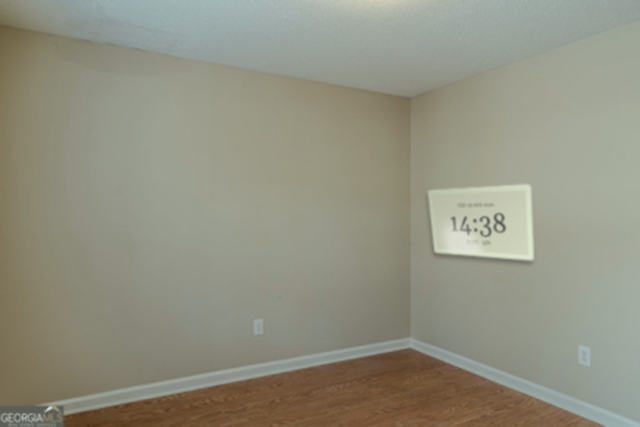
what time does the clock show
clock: 14:38
